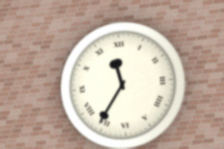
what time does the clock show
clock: 11:36
